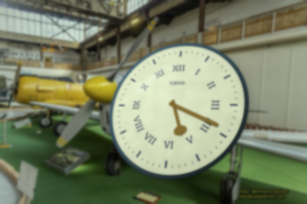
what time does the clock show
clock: 5:19
